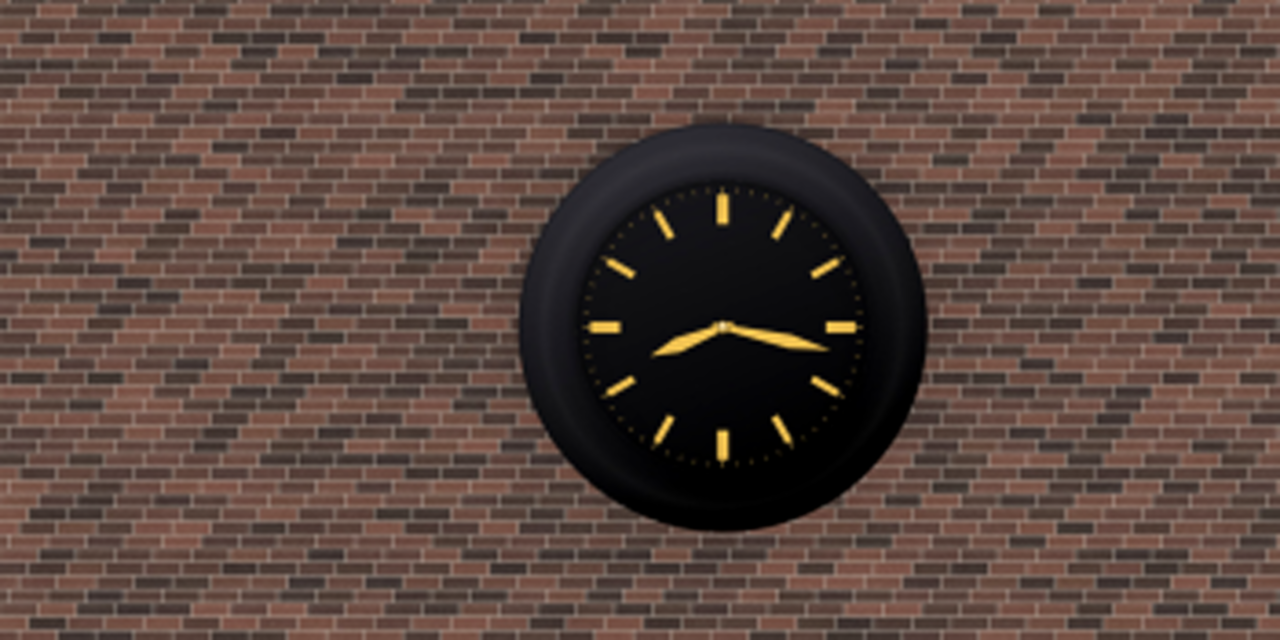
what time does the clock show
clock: 8:17
